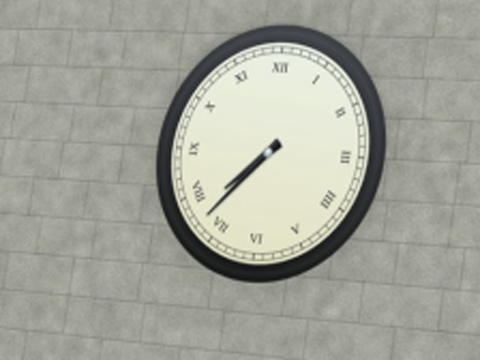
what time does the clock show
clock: 7:37
